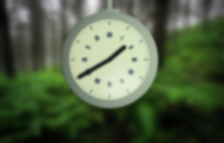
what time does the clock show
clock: 1:40
